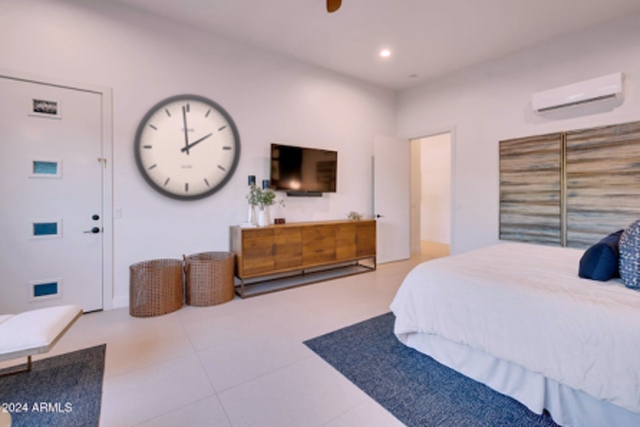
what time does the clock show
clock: 1:59
